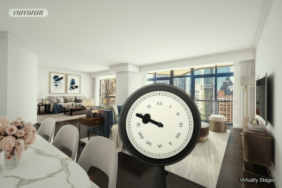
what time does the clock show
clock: 9:49
